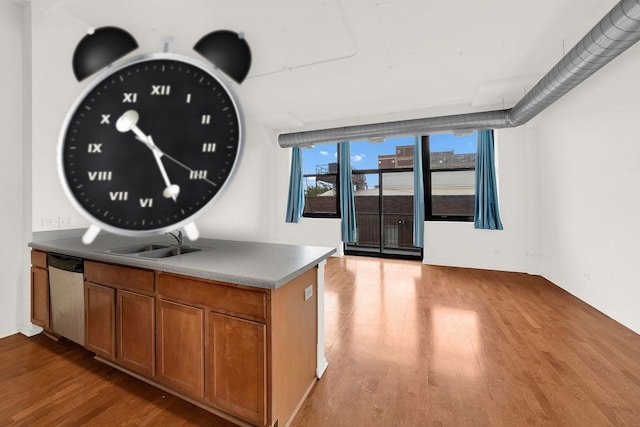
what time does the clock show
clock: 10:25:20
